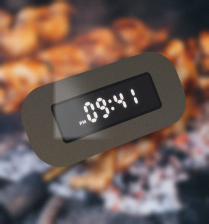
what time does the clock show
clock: 9:41
